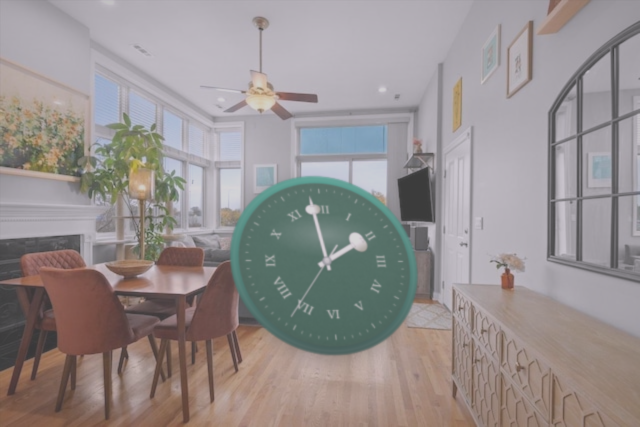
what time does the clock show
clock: 1:58:36
